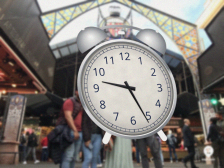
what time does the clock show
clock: 9:26
